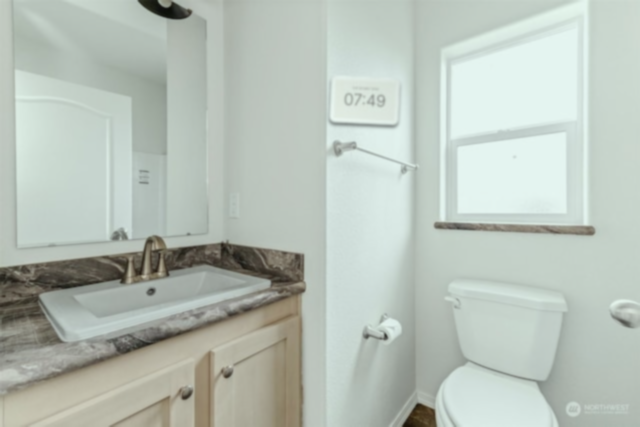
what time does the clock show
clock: 7:49
